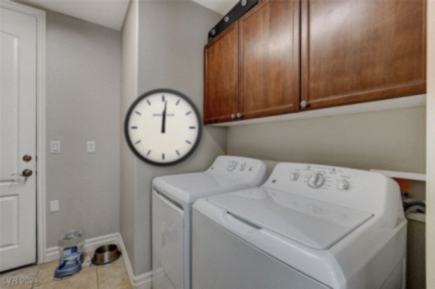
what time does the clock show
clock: 12:01
